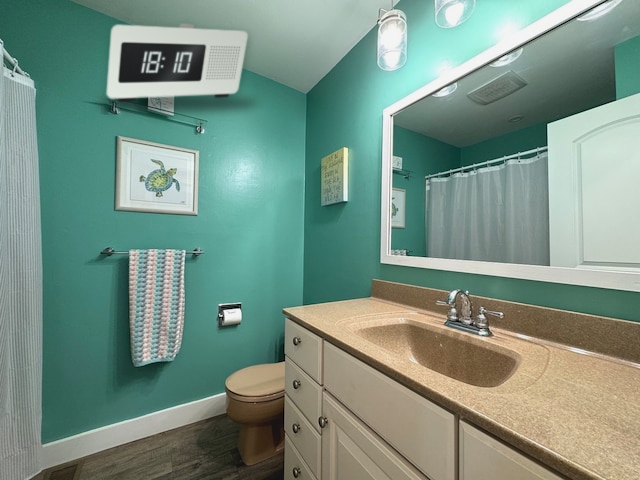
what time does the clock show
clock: 18:10
